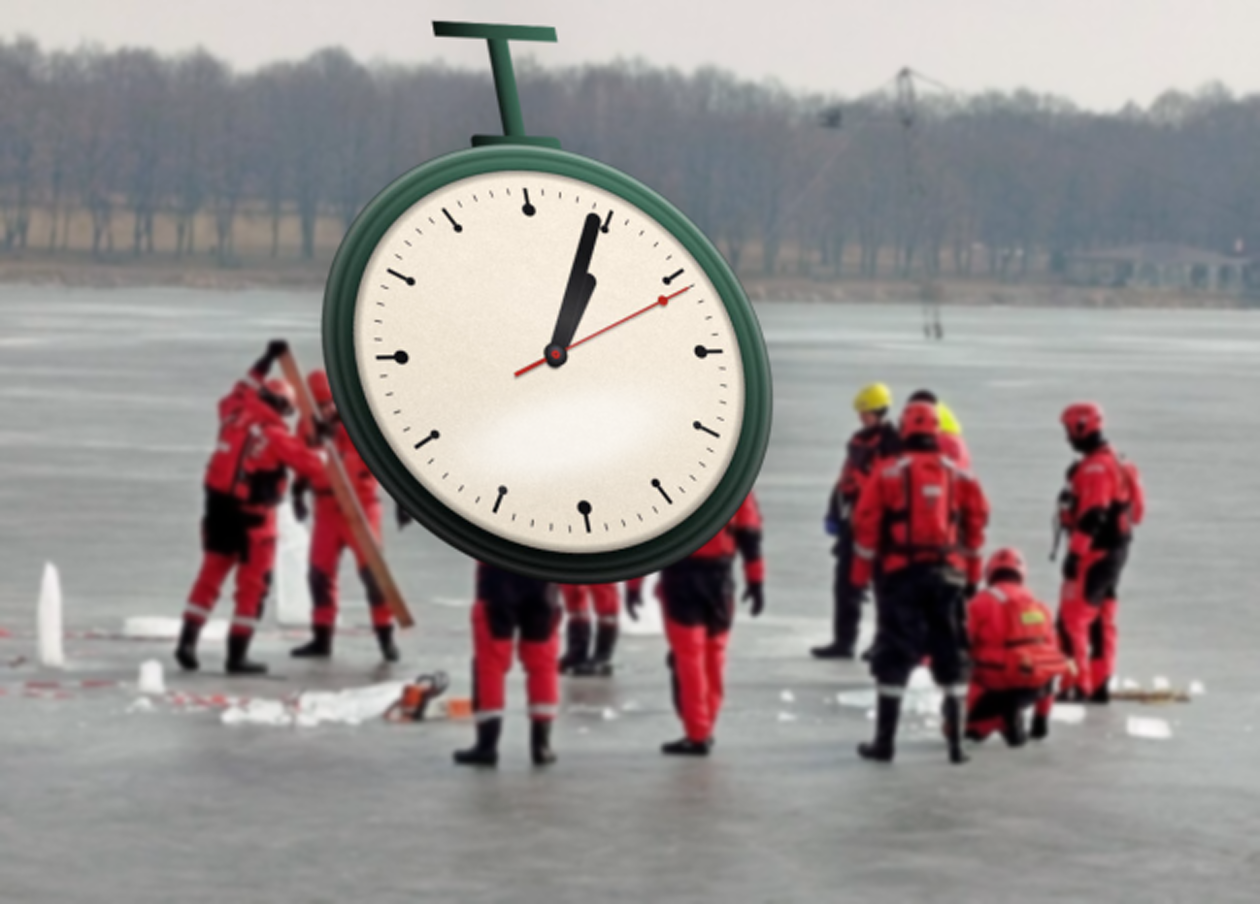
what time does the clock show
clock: 1:04:11
